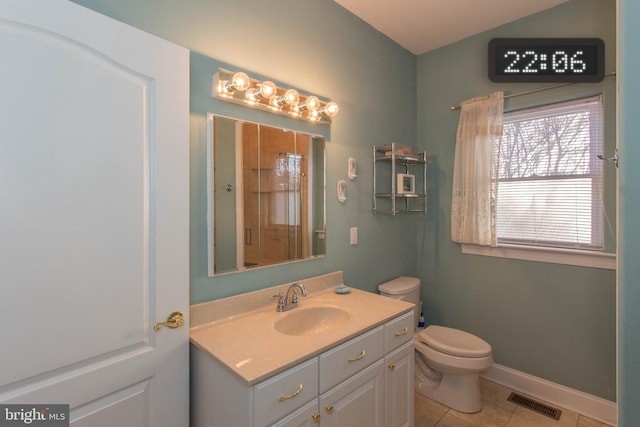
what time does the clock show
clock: 22:06
